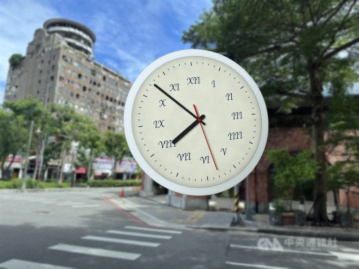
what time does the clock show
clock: 7:52:28
